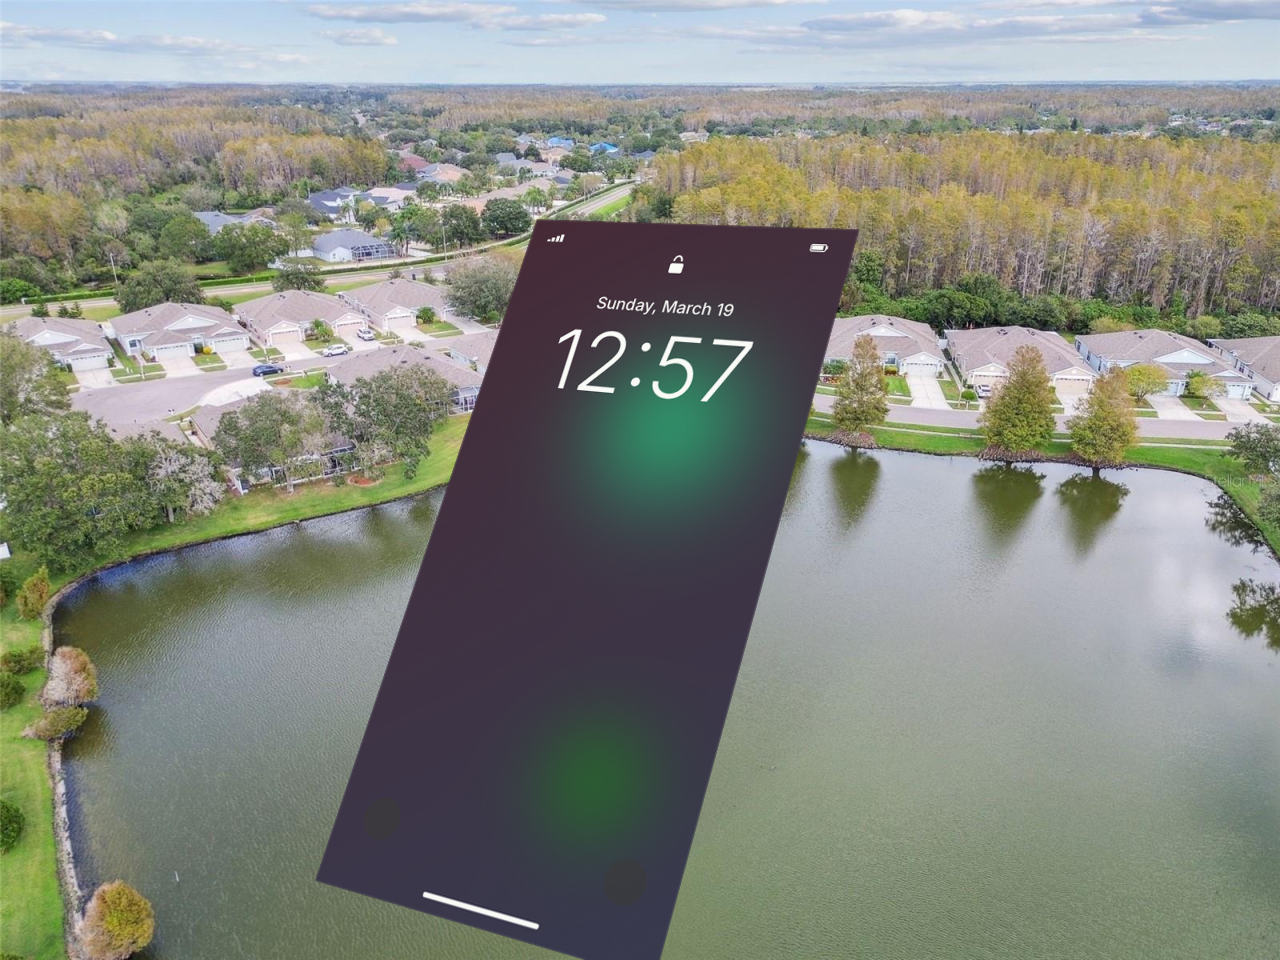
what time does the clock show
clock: 12:57
